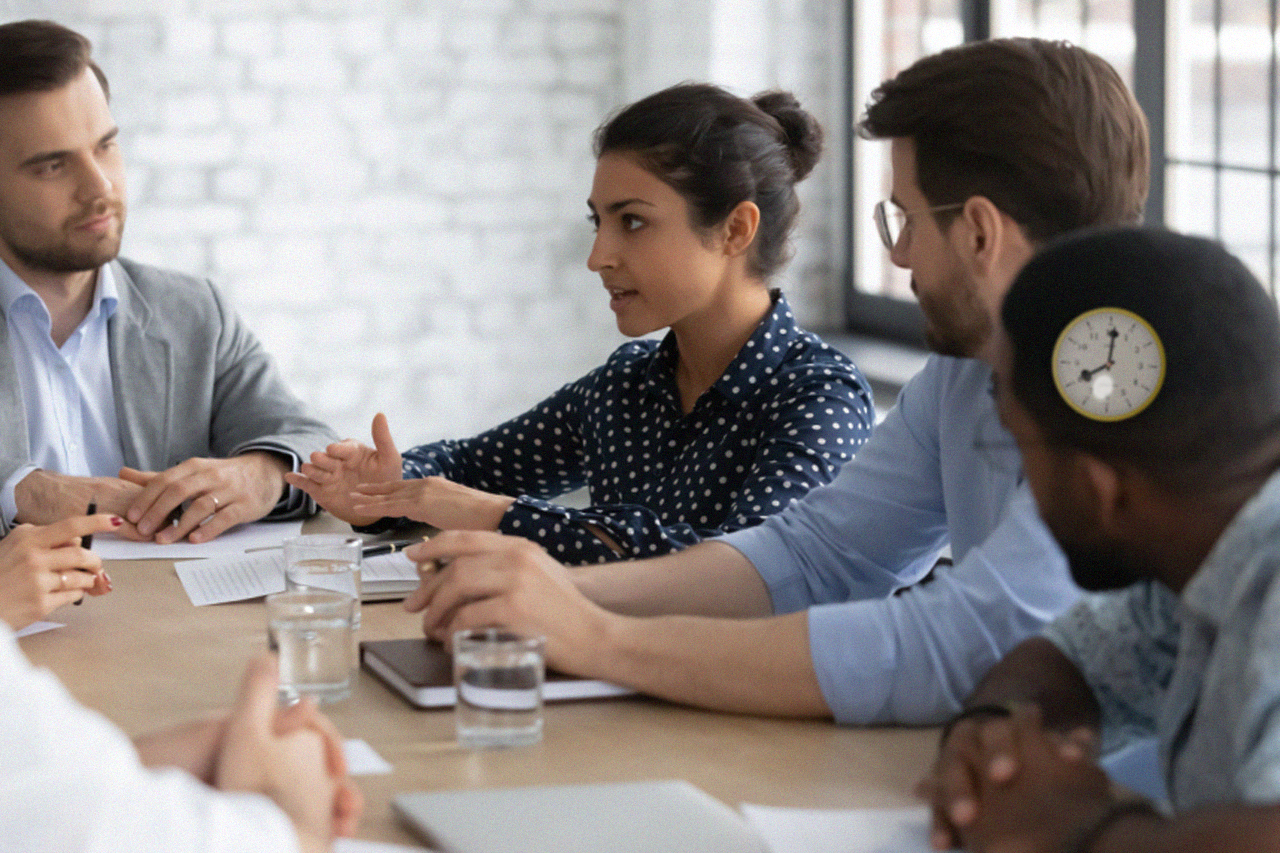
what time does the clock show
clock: 8:01
